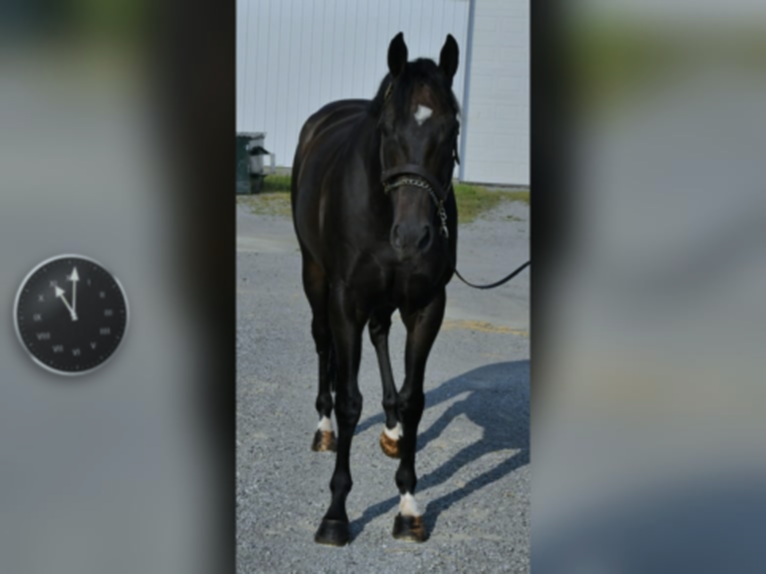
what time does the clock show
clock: 11:01
